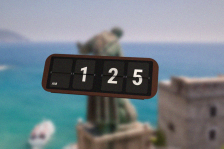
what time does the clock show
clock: 1:25
